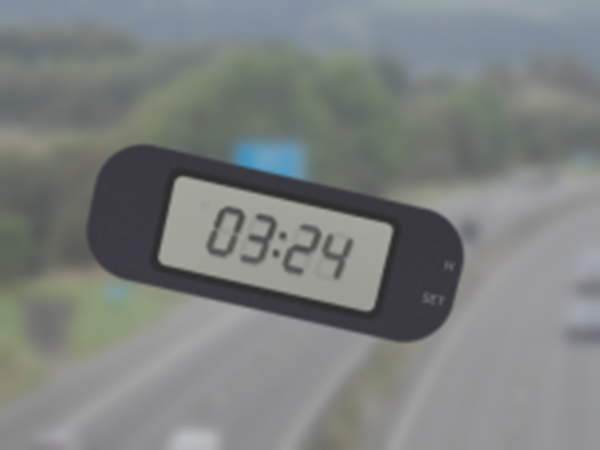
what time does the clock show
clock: 3:24
